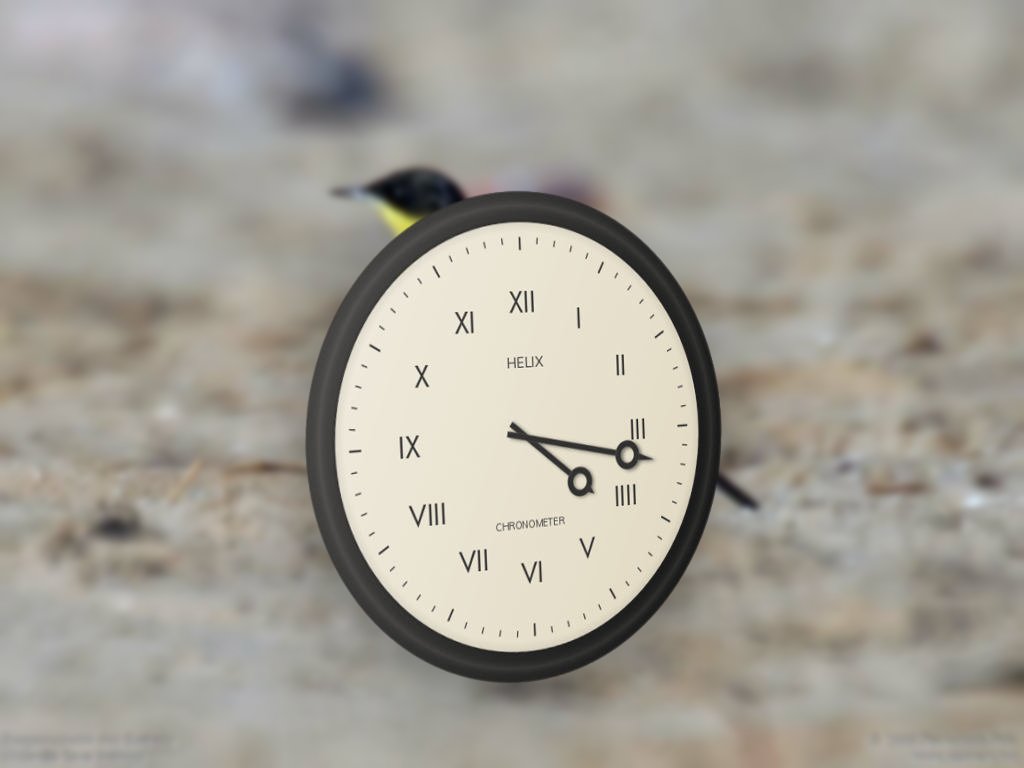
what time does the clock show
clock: 4:17
